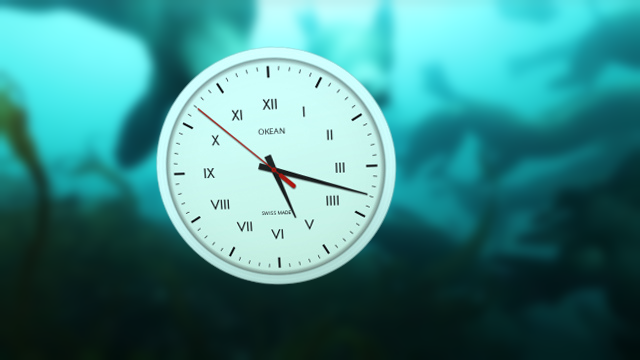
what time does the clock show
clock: 5:17:52
